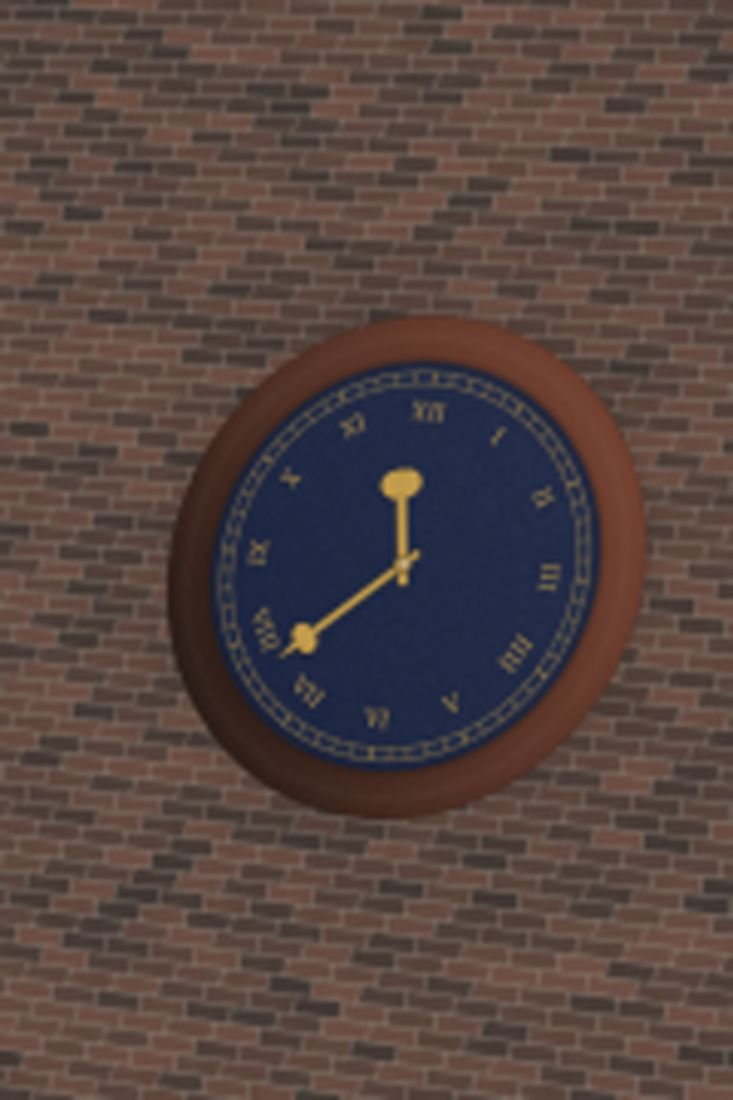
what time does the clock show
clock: 11:38
